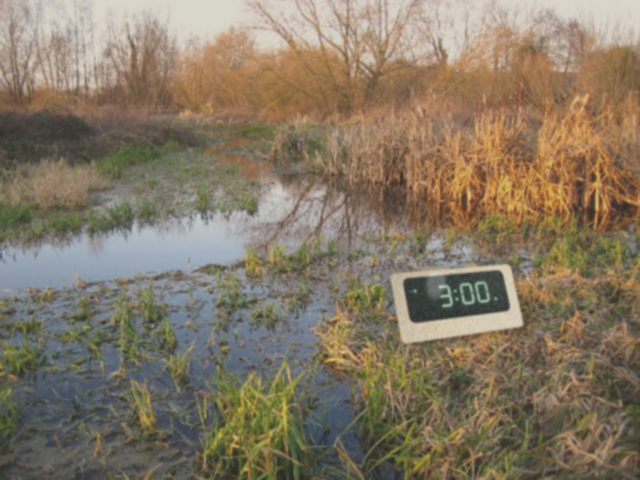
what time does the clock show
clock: 3:00
